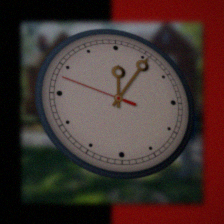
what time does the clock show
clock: 12:05:48
